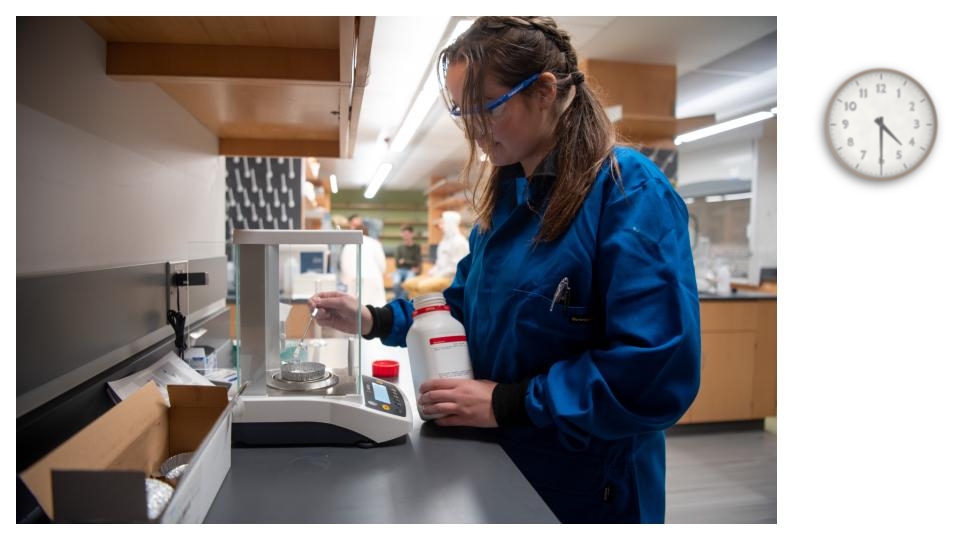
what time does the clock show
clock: 4:30
